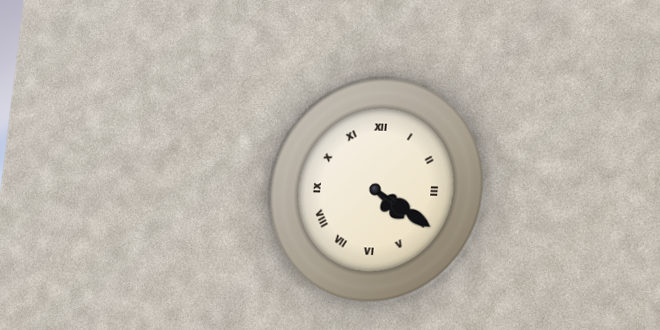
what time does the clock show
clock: 4:20
